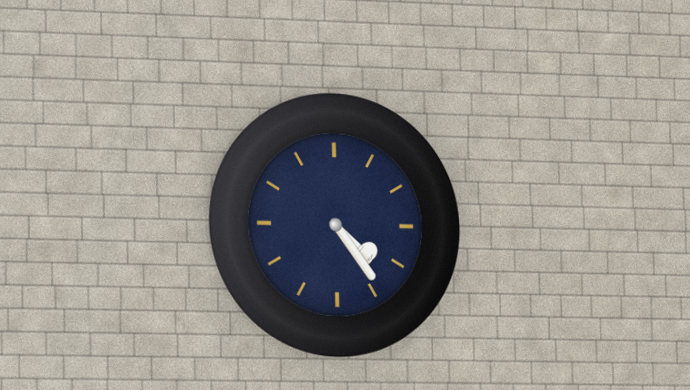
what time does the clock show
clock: 4:24
